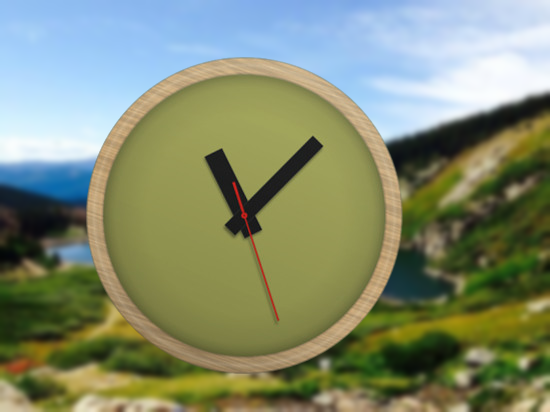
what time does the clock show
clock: 11:07:27
